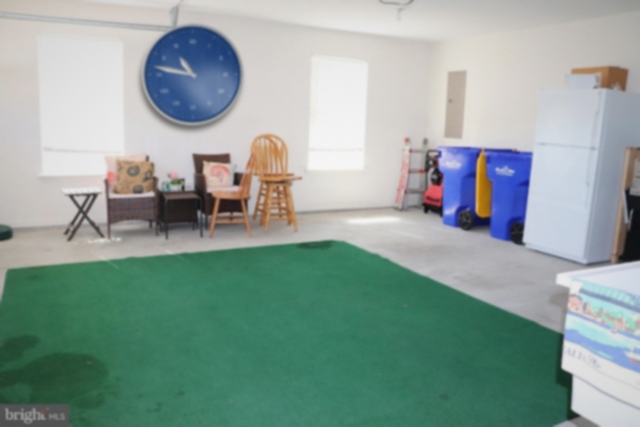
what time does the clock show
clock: 10:47
